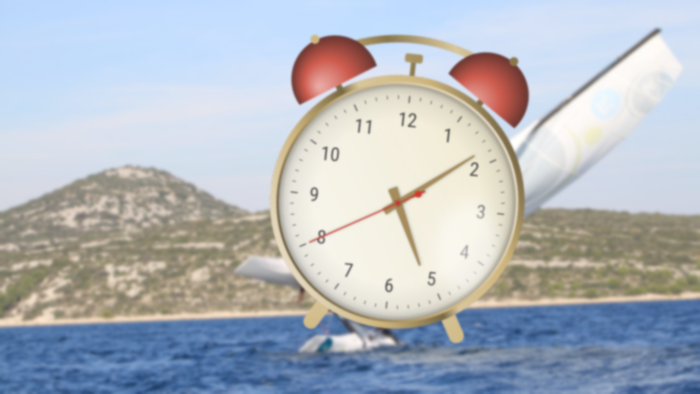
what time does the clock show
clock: 5:08:40
